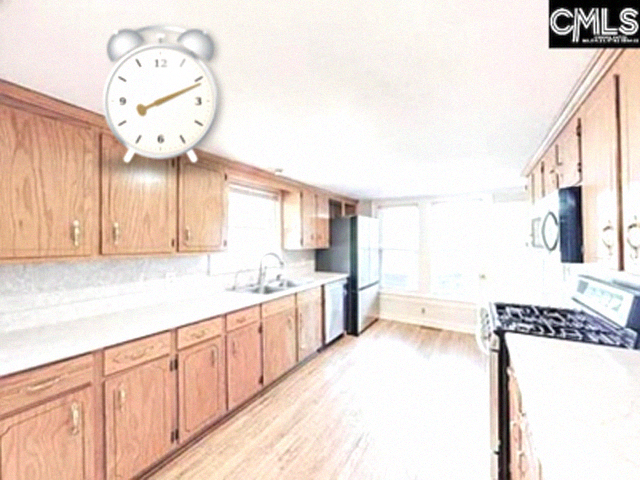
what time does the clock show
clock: 8:11
